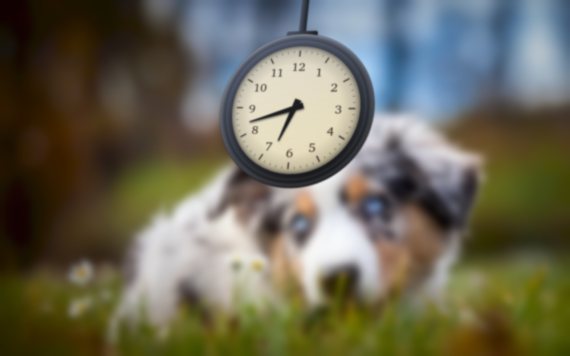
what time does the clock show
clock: 6:42
